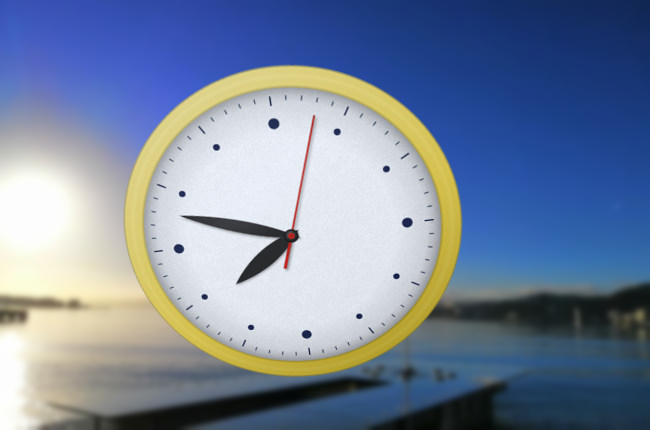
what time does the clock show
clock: 7:48:03
